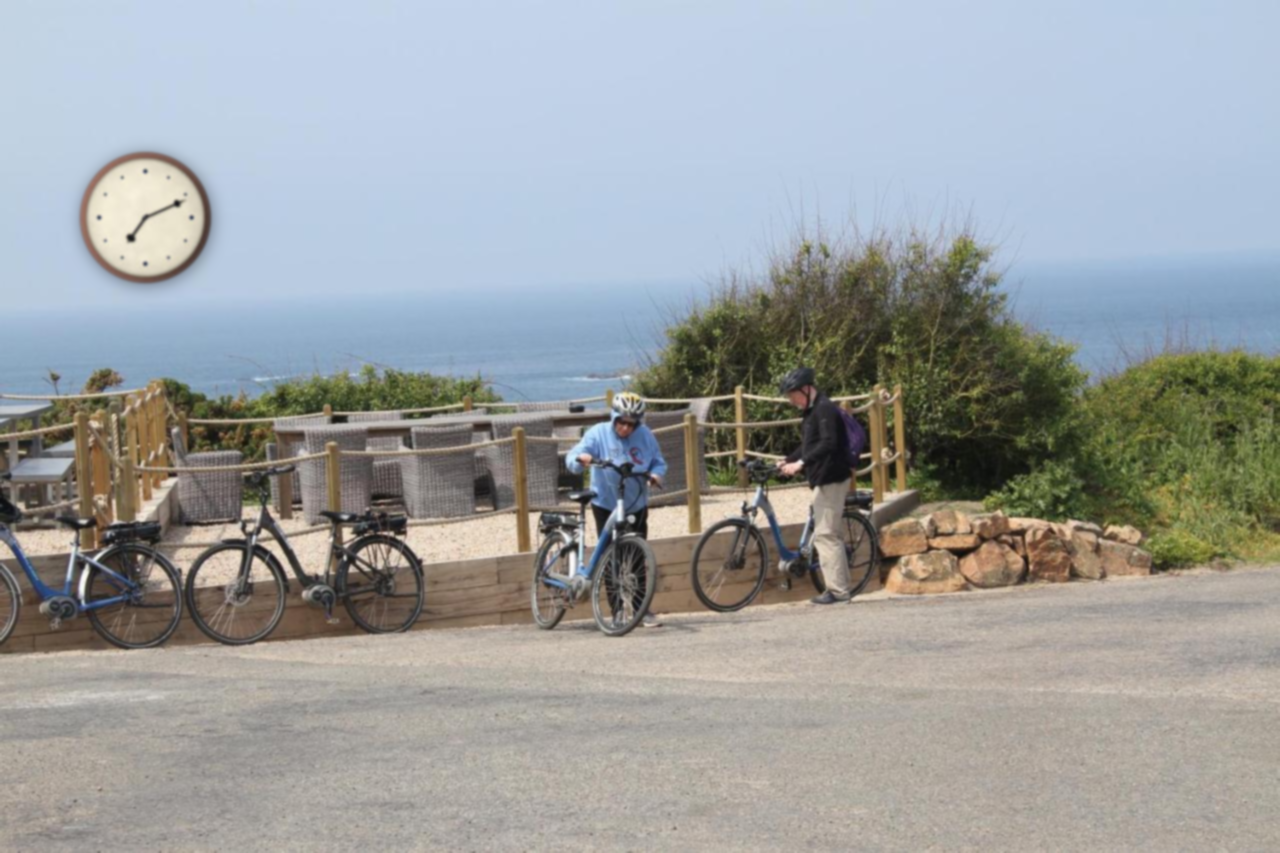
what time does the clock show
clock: 7:11
